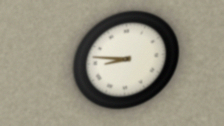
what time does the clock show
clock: 8:47
